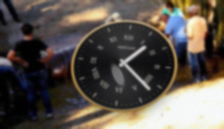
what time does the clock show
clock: 1:22
